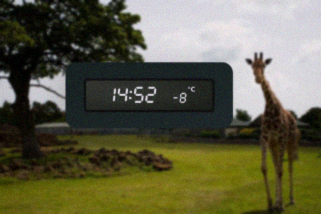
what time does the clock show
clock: 14:52
